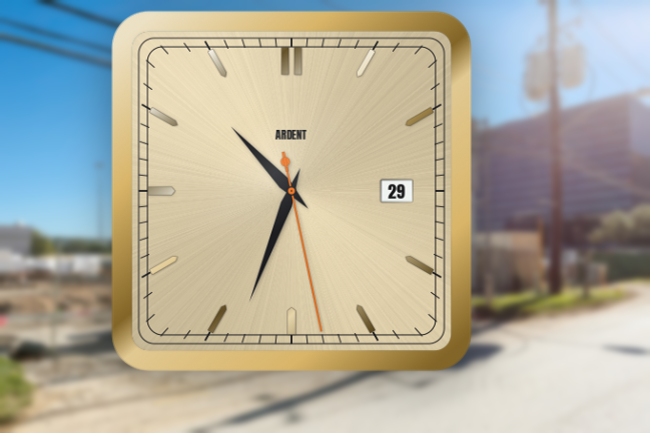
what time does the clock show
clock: 10:33:28
